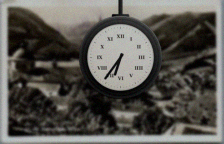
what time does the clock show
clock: 6:36
